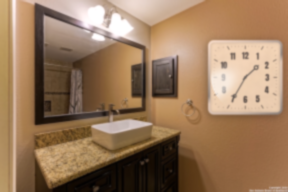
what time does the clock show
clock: 1:35
